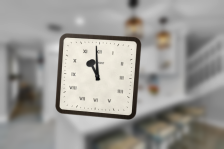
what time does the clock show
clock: 10:59
